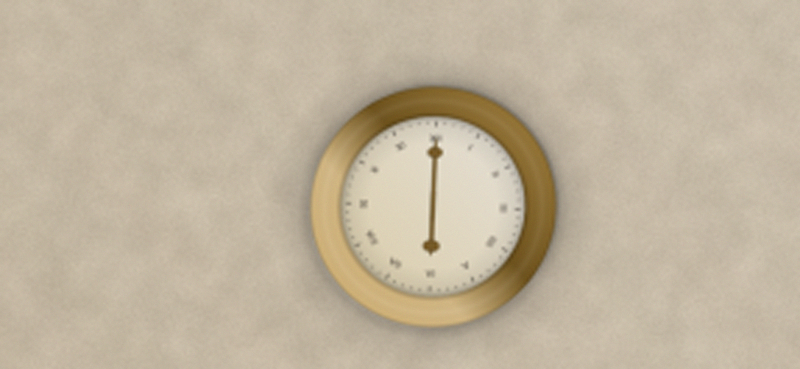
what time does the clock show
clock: 6:00
